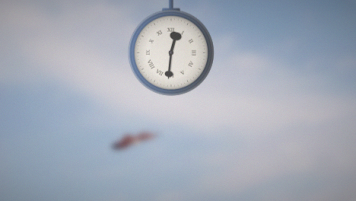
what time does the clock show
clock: 12:31
